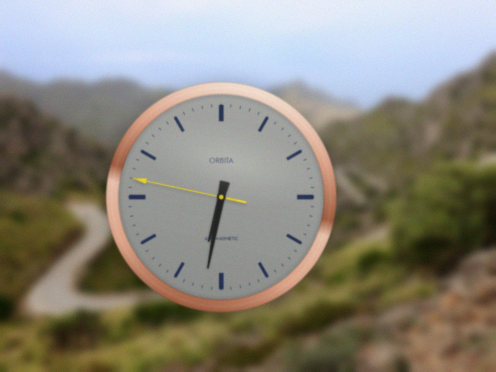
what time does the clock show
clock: 6:31:47
